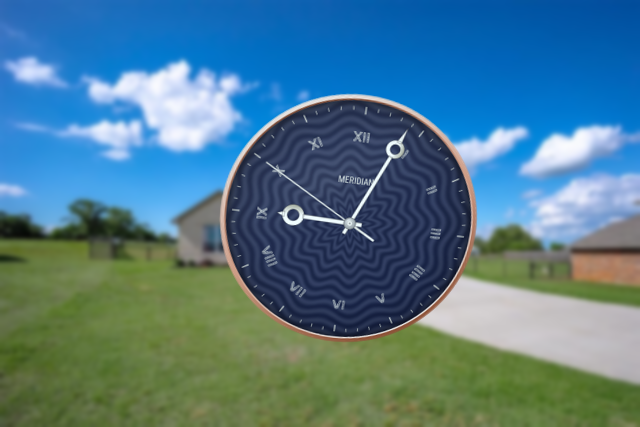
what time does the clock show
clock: 9:03:50
